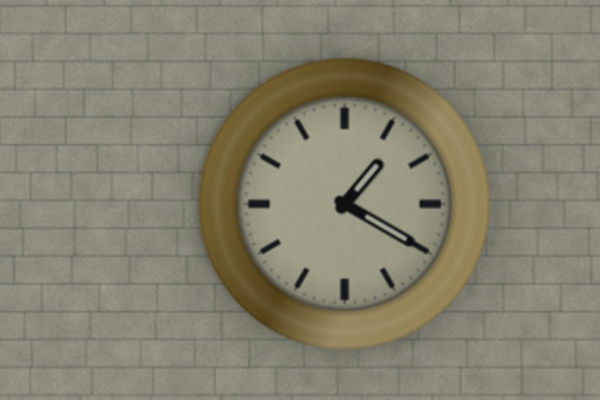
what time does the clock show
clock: 1:20
